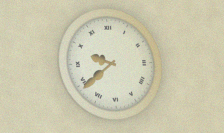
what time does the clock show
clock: 9:39
